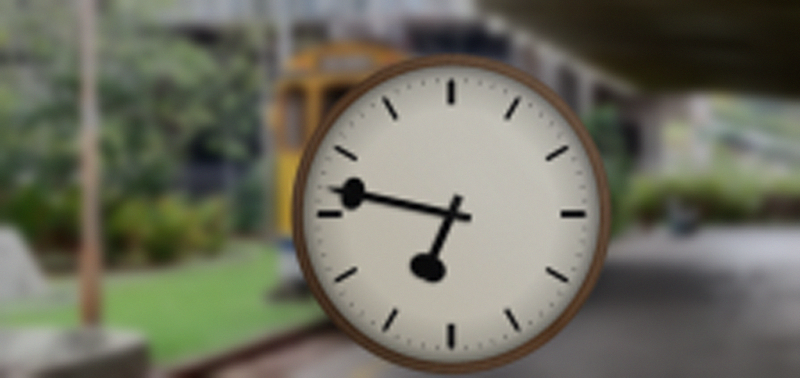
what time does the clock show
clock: 6:47
